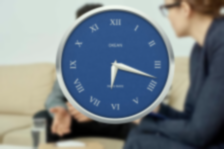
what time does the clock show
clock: 6:18
